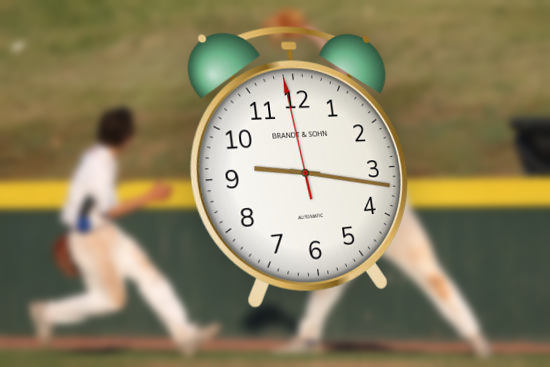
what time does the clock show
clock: 9:16:59
